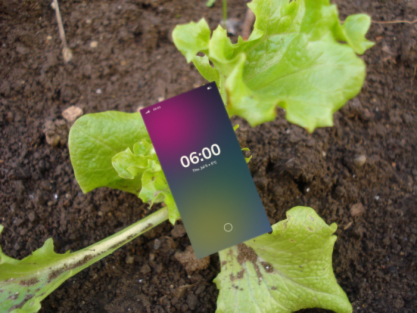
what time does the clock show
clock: 6:00
